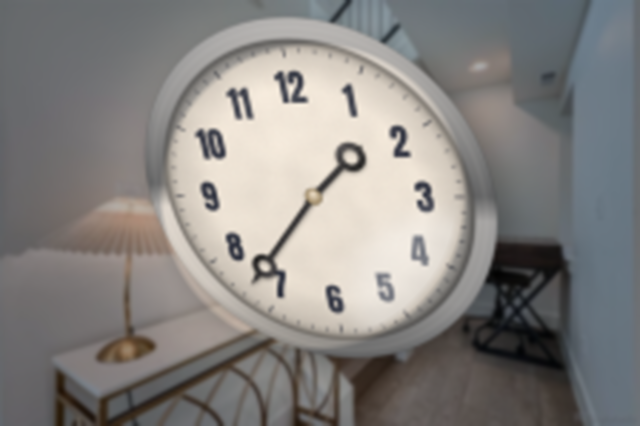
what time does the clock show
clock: 1:37
